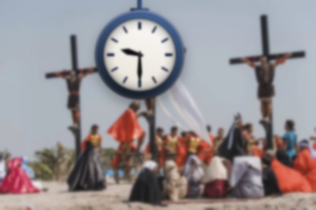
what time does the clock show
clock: 9:30
